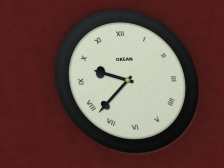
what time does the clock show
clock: 9:38
